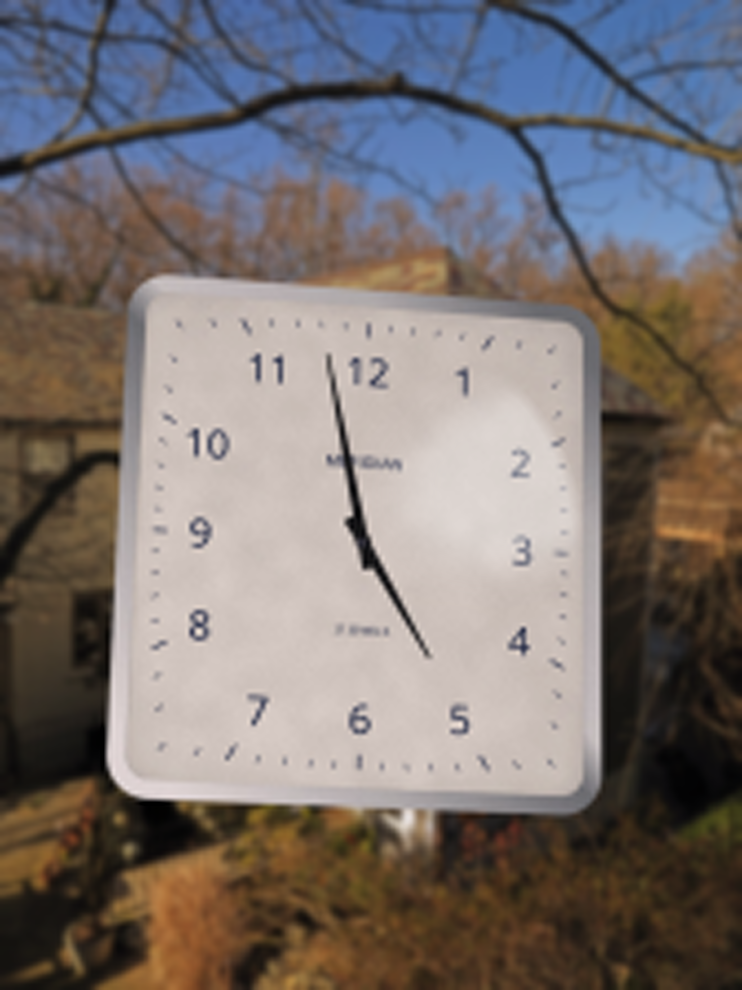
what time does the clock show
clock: 4:58
